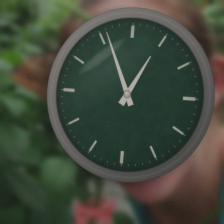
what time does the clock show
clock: 12:56
